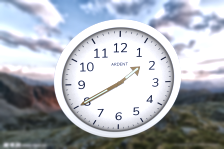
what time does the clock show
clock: 1:40
